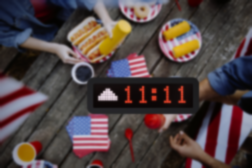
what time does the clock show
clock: 11:11
